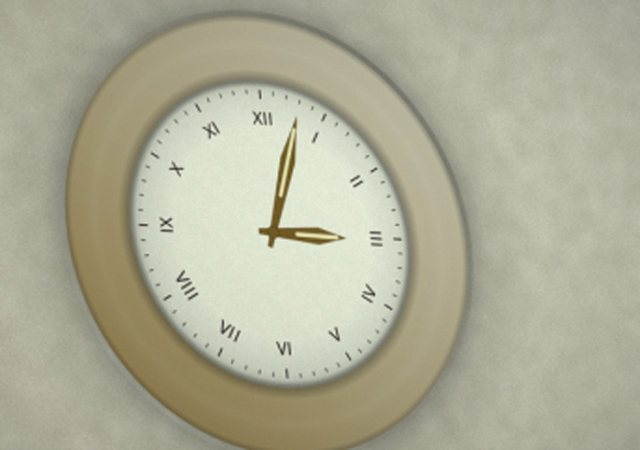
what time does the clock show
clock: 3:03
